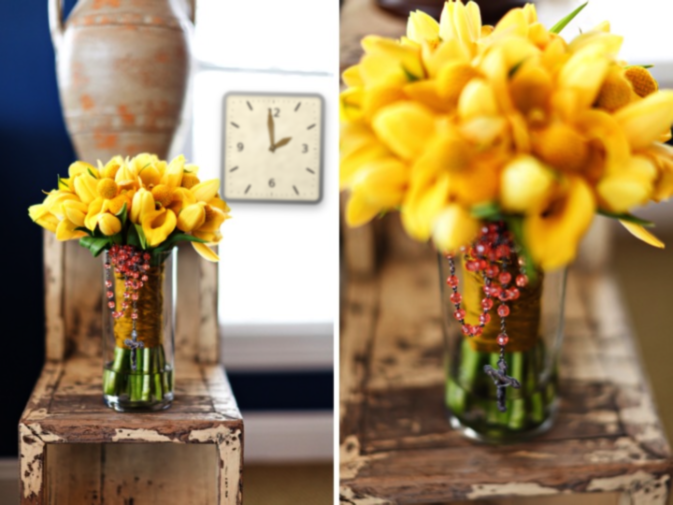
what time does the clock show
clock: 1:59
